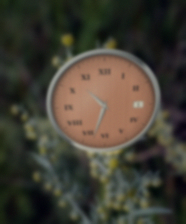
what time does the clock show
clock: 10:33
